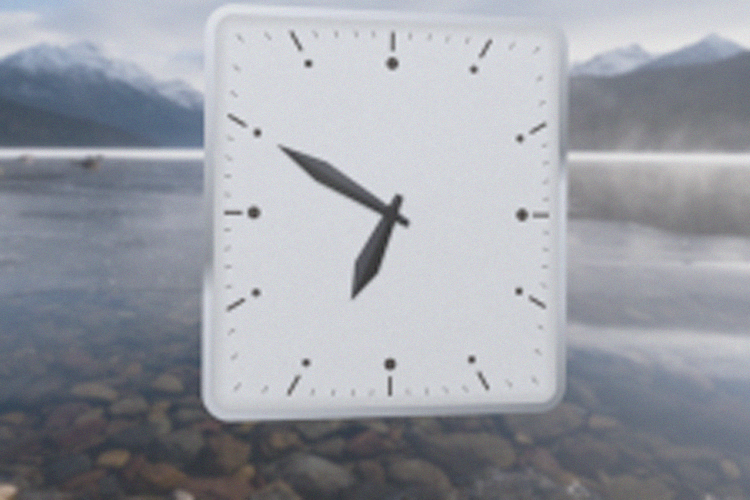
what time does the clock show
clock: 6:50
